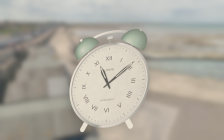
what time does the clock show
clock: 11:09
